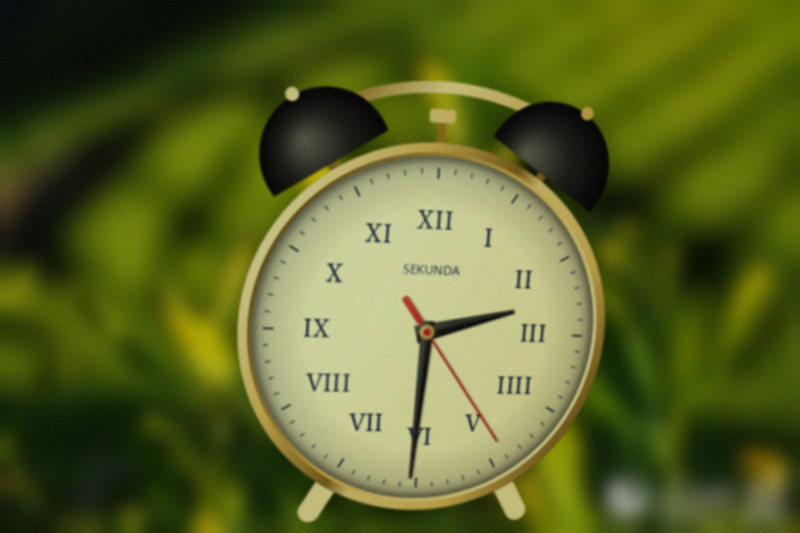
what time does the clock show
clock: 2:30:24
